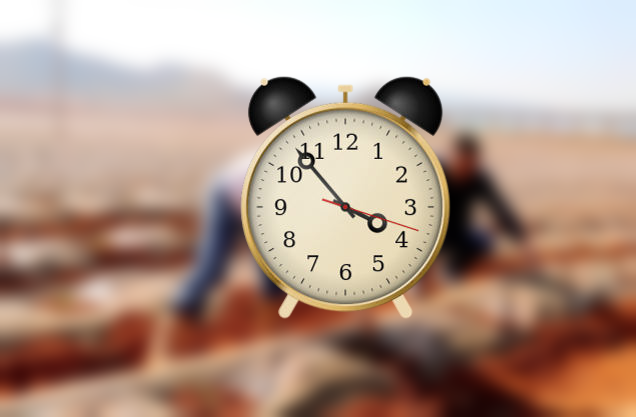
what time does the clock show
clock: 3:53:18
